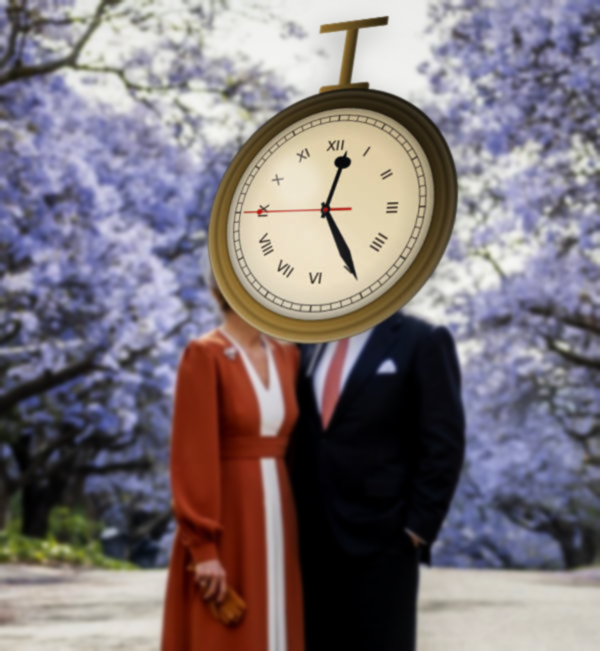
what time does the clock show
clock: 12:24:45
